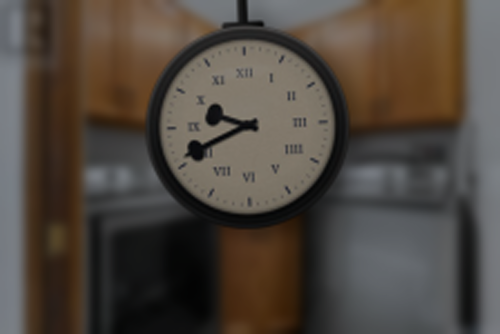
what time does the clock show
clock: 9:41
